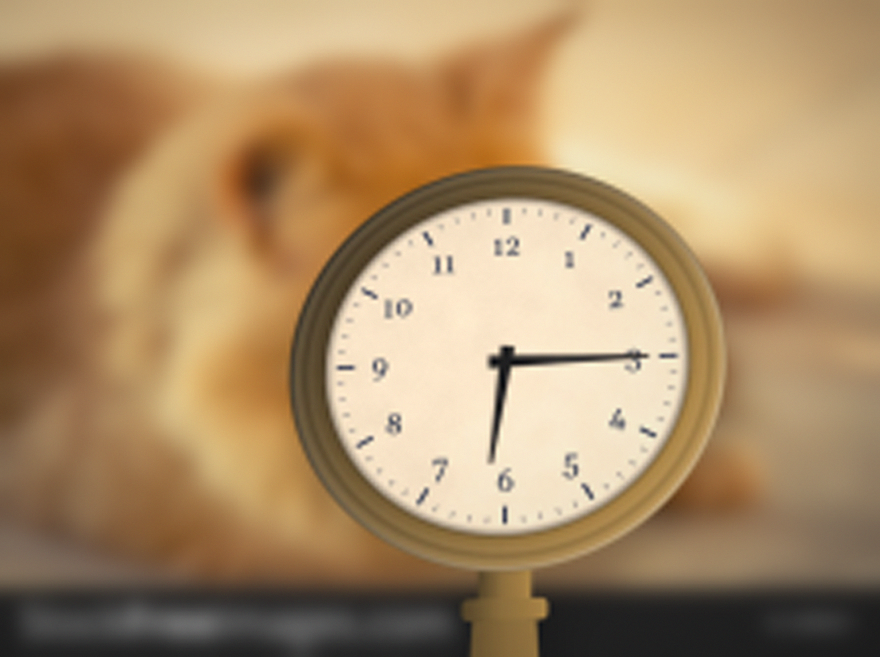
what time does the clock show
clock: 6:15
